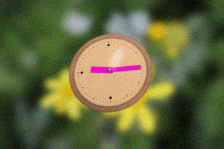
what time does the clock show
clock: 9:15
